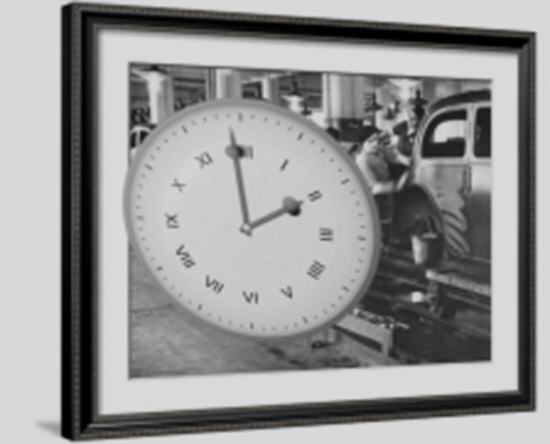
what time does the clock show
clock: 1:59
